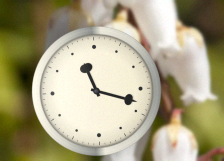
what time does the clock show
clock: 11:18
